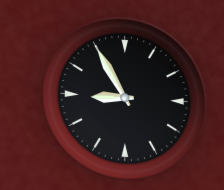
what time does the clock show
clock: 8:55
